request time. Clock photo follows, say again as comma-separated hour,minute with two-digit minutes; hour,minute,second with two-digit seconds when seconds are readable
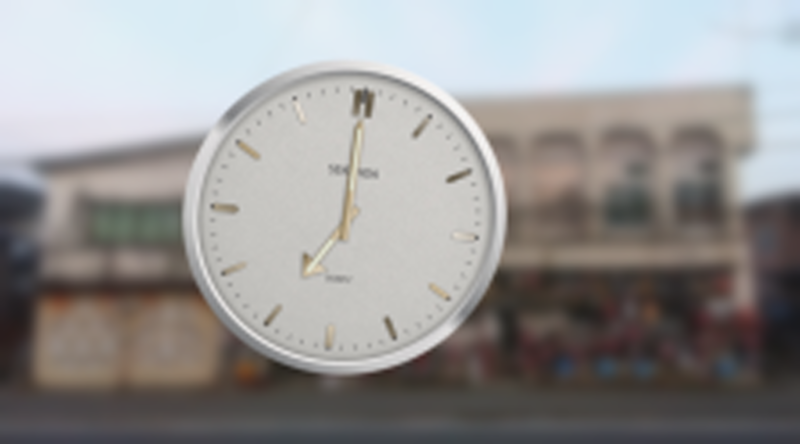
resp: 7,00
